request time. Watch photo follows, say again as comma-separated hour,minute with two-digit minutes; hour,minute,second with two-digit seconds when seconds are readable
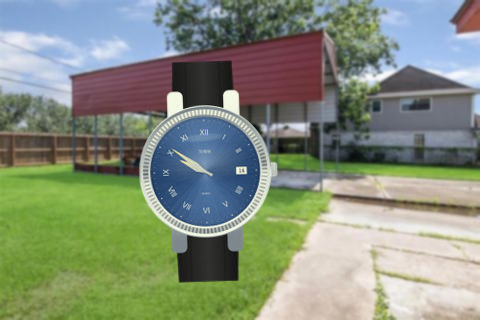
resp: 9,51
